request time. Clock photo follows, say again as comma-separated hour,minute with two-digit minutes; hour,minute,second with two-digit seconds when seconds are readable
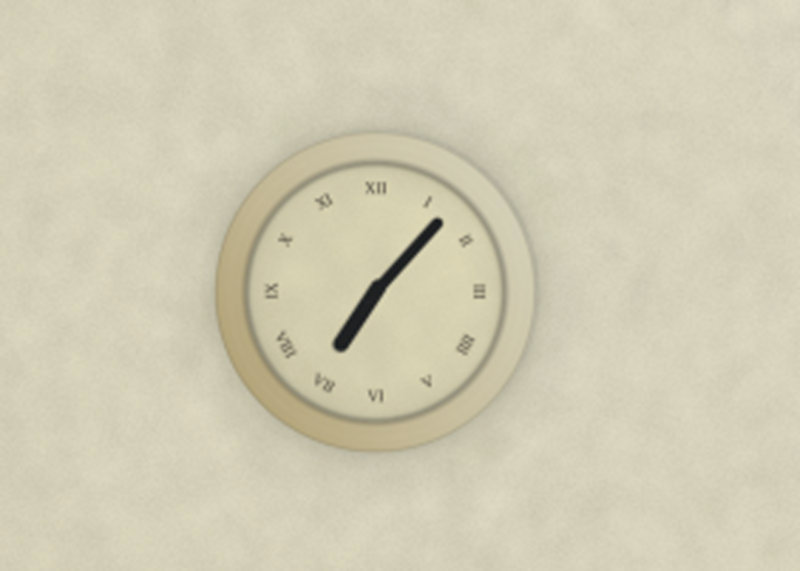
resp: 7,07
